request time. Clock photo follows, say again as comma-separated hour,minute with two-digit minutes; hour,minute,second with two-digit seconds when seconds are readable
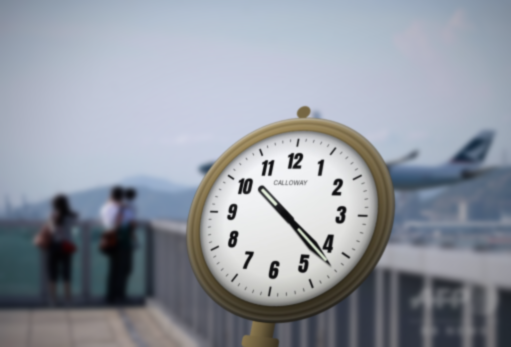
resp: 10,22
